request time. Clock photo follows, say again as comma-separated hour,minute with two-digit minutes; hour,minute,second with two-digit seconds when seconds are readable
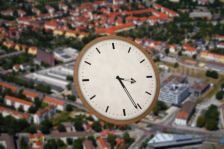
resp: 3,26
